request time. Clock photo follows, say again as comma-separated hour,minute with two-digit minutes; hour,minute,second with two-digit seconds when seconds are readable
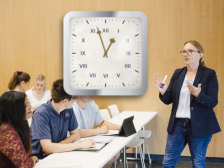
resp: 12,57
